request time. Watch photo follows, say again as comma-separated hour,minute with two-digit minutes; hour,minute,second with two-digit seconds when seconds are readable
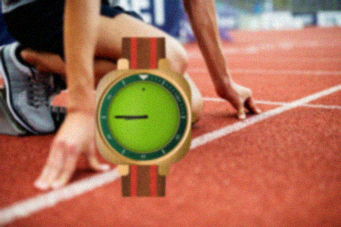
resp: 8,45
